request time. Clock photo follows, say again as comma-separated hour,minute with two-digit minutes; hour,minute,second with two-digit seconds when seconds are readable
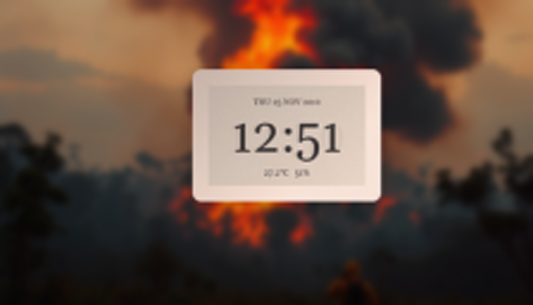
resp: 12,51
